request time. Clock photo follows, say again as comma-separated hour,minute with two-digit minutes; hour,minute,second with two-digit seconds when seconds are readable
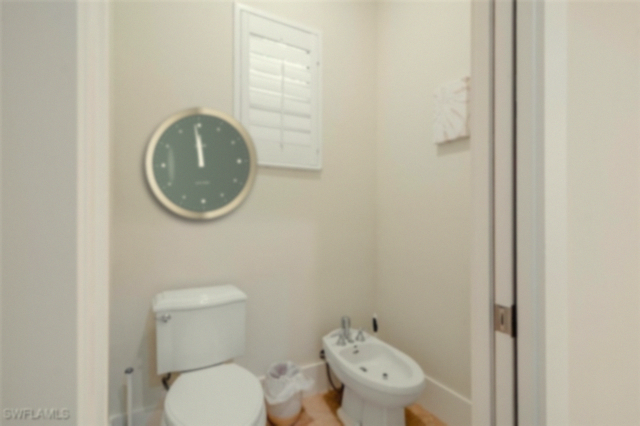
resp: 11,59
